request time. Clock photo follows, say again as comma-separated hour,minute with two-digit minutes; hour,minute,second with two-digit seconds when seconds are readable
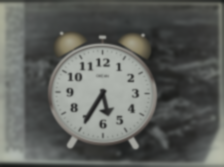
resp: 5,35
